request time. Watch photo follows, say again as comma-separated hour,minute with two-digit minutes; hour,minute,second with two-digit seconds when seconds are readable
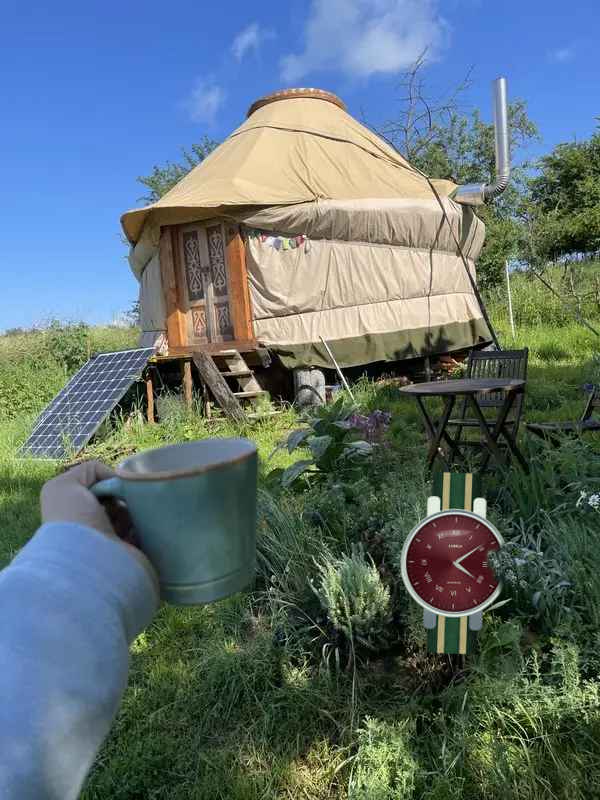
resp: 4,09
